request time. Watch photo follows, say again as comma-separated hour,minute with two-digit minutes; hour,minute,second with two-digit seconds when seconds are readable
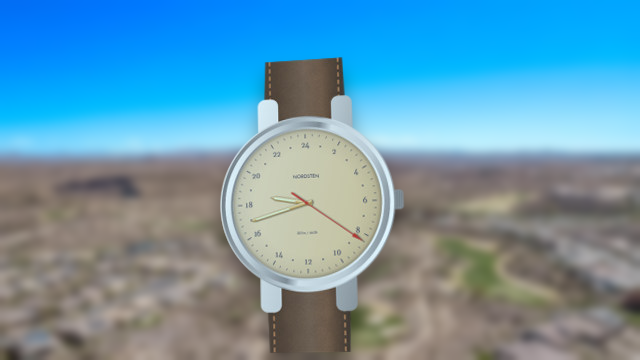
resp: 18,42,21
